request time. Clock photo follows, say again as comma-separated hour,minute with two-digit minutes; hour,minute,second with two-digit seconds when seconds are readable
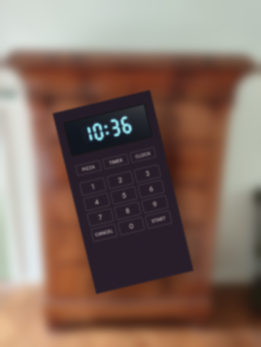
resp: 10,36
